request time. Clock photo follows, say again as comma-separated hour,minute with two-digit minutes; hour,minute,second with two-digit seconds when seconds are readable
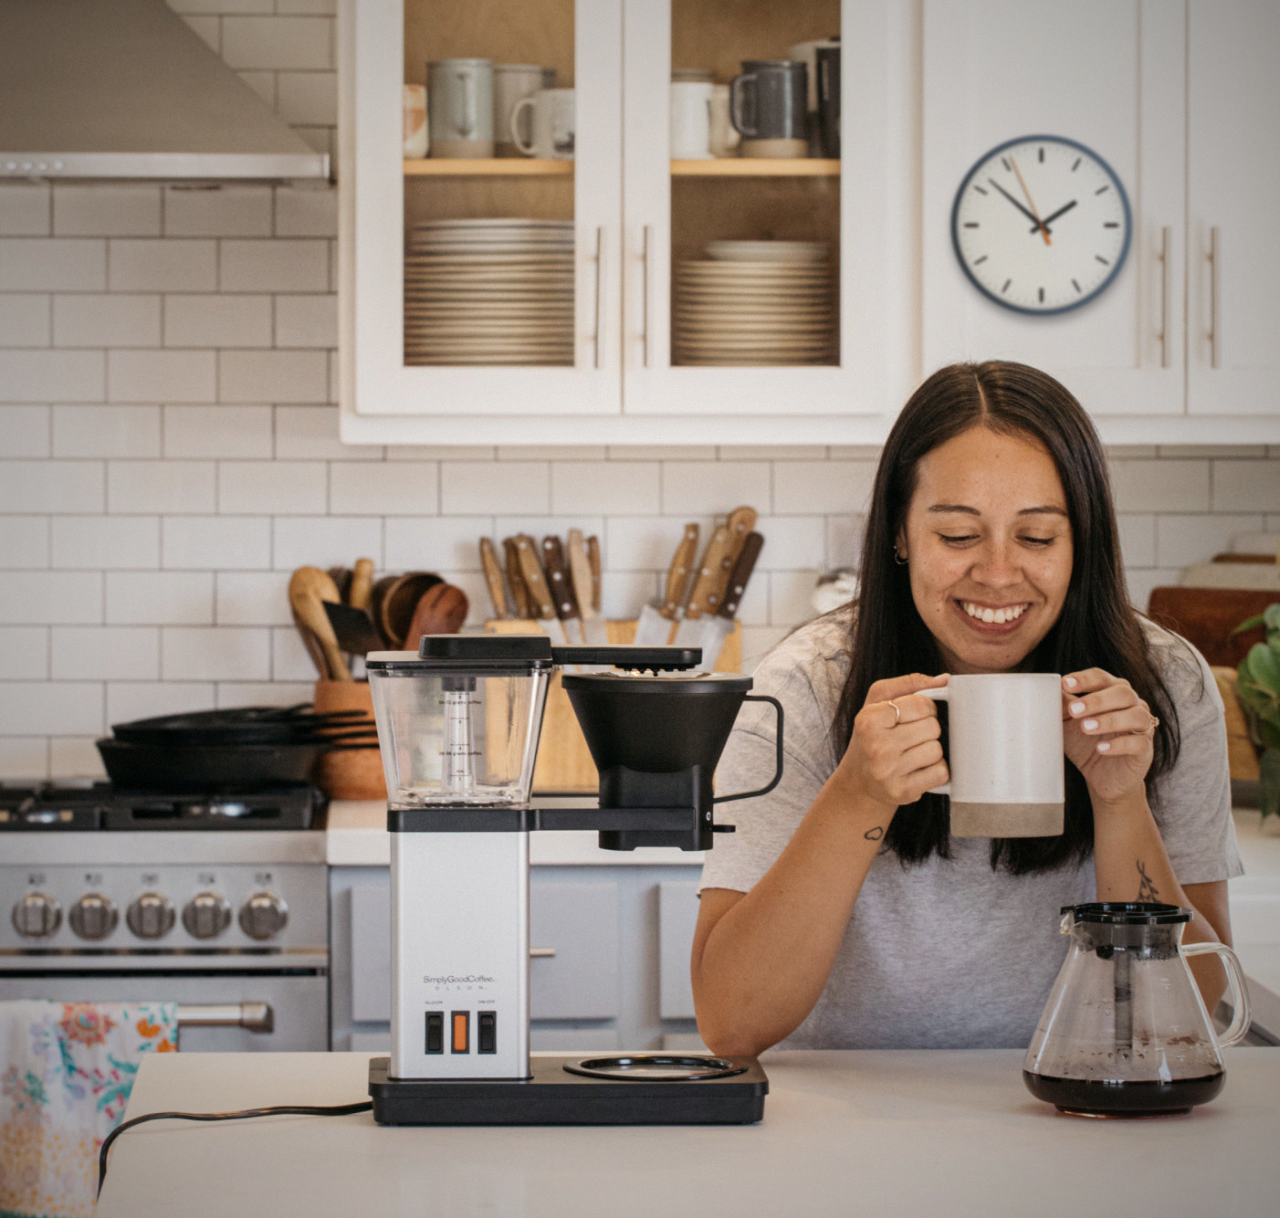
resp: 1,51,56
